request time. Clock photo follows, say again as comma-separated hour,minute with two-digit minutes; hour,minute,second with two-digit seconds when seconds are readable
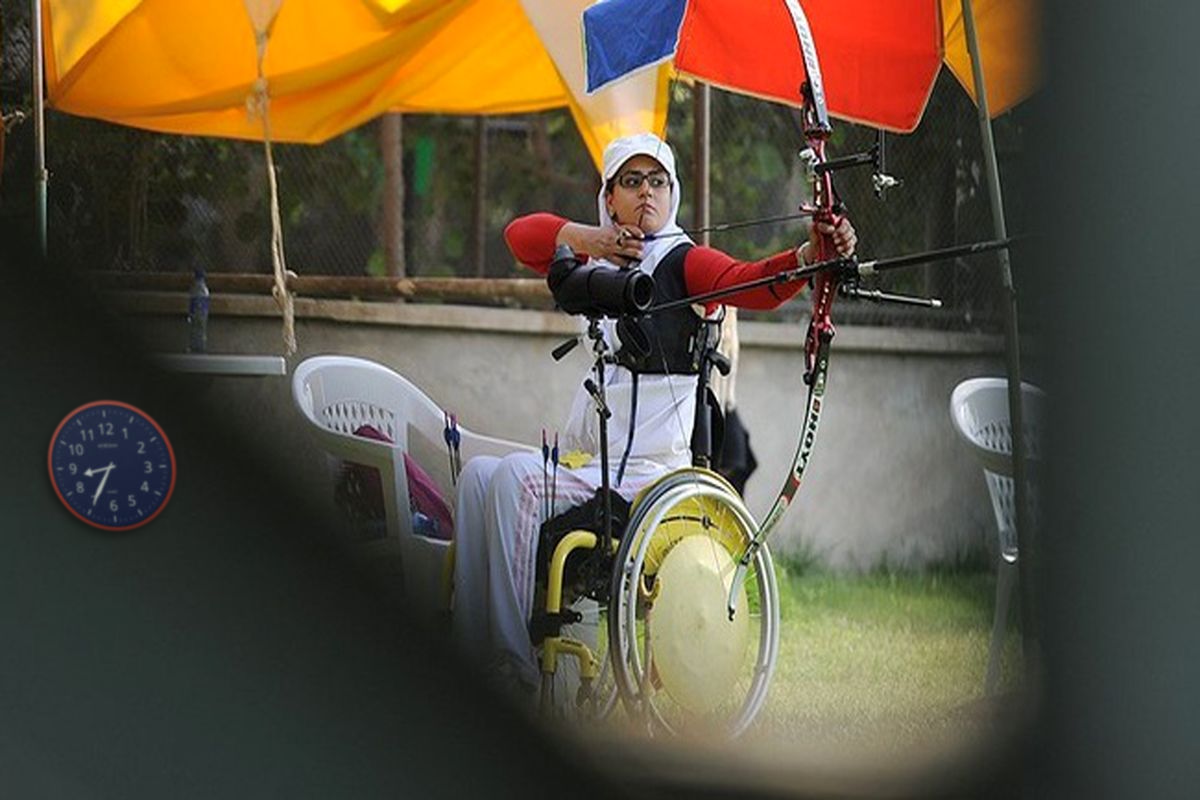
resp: 8,35
